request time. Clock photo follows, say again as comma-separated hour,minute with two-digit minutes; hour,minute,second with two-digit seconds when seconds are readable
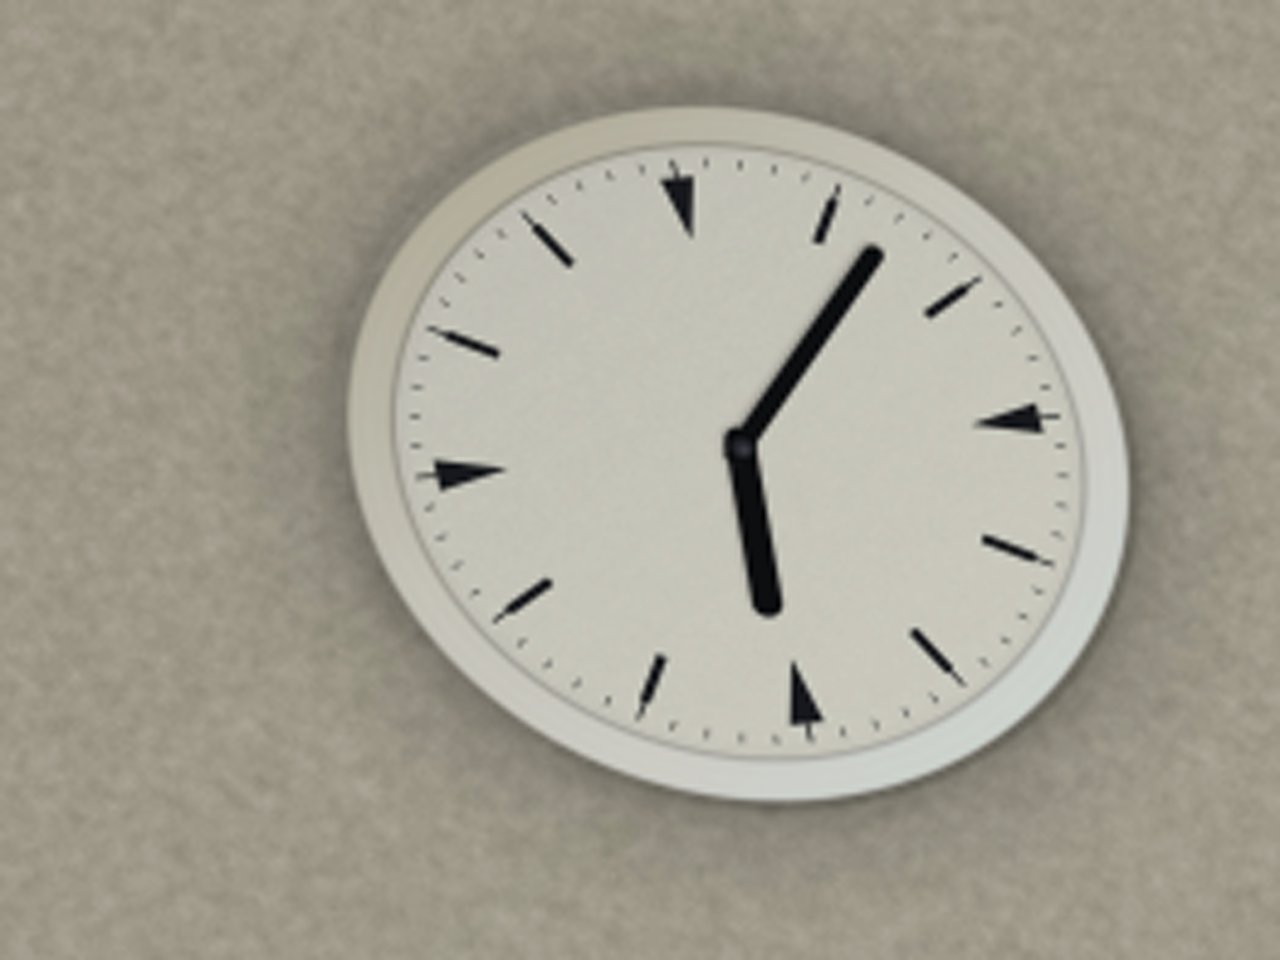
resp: 6,07
